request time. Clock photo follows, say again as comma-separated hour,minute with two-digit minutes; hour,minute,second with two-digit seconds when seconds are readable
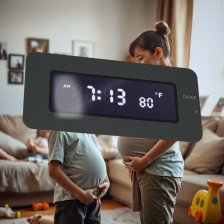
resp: 7,13
